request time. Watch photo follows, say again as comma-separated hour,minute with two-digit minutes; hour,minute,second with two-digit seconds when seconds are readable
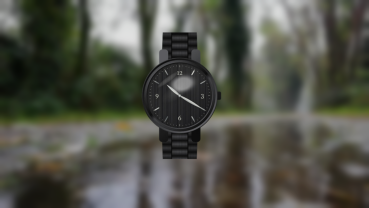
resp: 10,20
